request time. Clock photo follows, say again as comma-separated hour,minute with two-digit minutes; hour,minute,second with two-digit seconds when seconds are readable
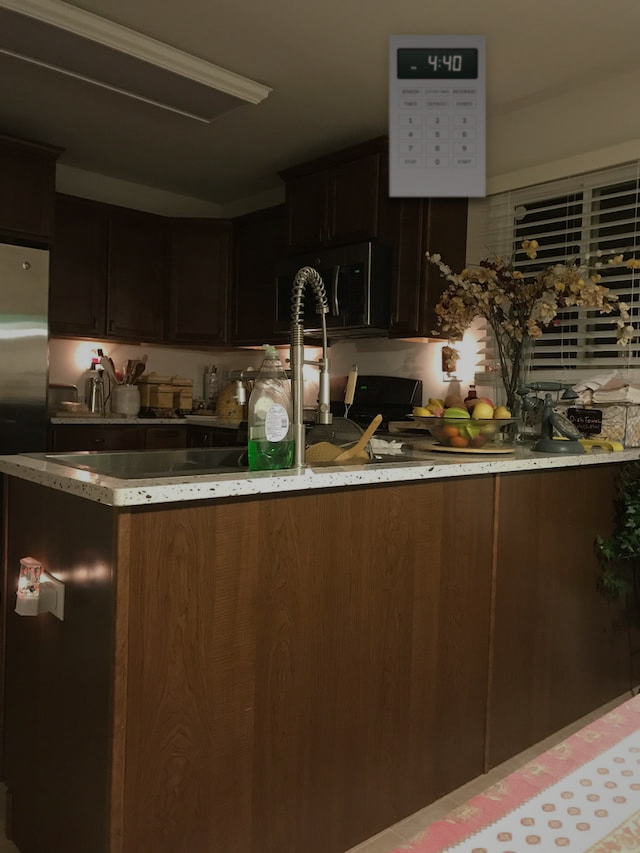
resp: 4,40
